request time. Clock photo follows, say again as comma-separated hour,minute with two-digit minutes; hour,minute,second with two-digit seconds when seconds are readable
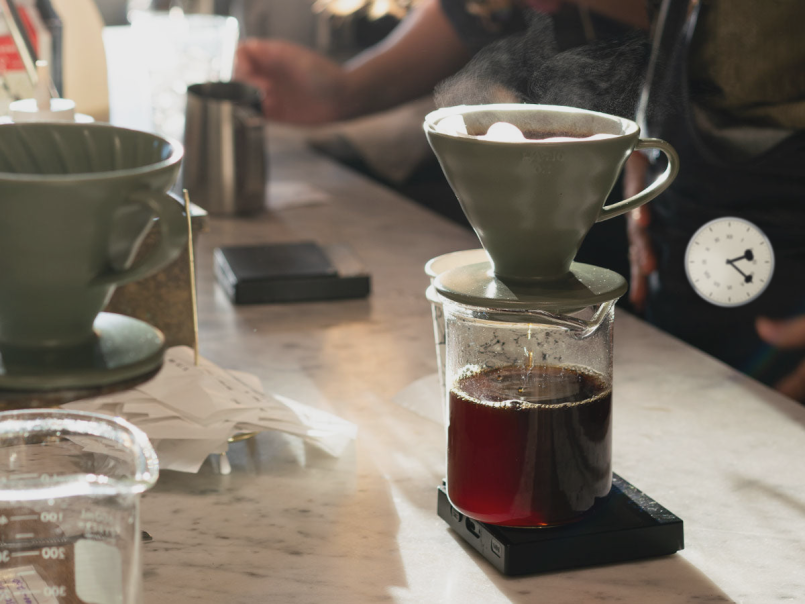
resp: 2,22
